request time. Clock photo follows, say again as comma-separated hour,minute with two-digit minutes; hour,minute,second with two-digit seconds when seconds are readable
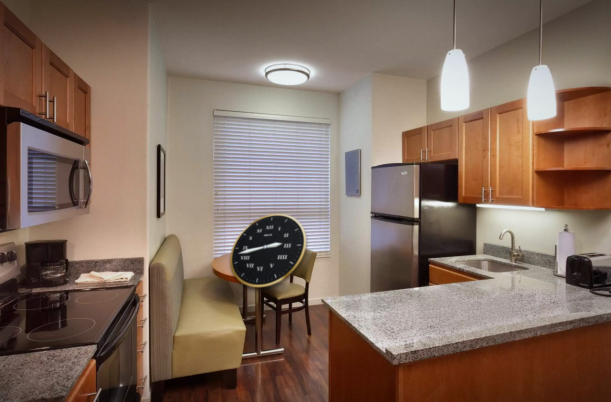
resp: 2,43
